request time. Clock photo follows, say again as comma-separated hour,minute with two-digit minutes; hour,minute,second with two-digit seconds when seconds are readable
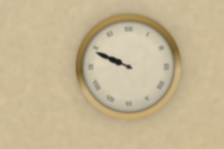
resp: 9,49
